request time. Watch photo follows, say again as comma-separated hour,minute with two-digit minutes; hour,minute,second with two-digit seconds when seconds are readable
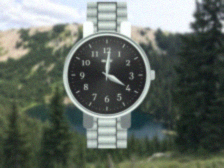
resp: 4,01
